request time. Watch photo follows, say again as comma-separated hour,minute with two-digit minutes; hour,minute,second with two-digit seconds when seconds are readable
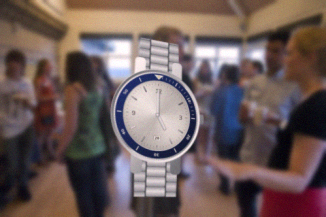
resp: 5,00
